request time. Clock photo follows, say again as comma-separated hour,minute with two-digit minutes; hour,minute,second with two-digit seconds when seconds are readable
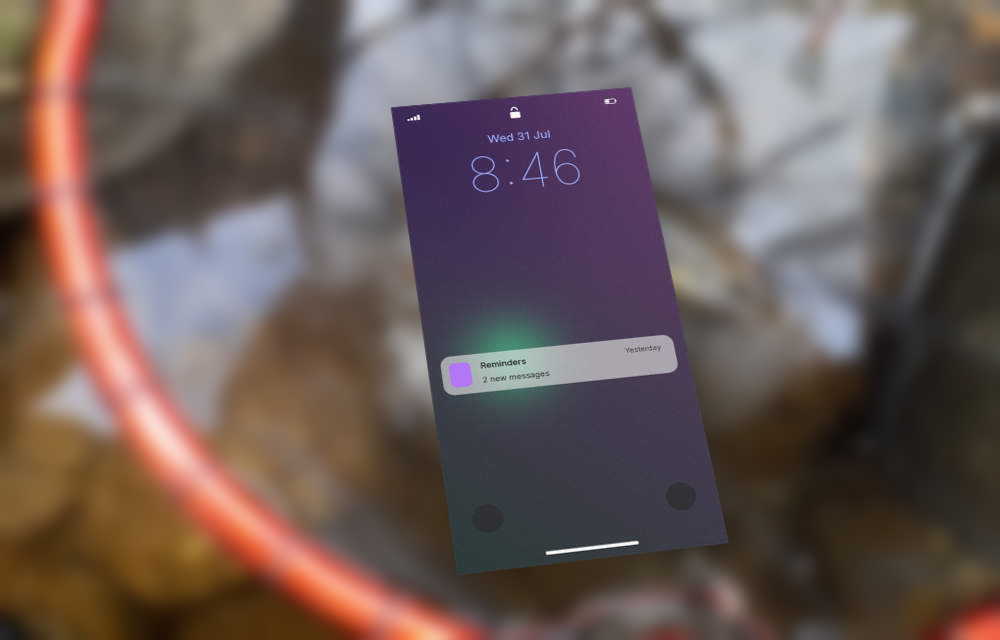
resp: 8,46
